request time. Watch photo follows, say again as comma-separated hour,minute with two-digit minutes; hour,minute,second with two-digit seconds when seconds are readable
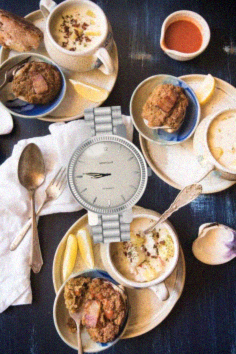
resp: 8,46
